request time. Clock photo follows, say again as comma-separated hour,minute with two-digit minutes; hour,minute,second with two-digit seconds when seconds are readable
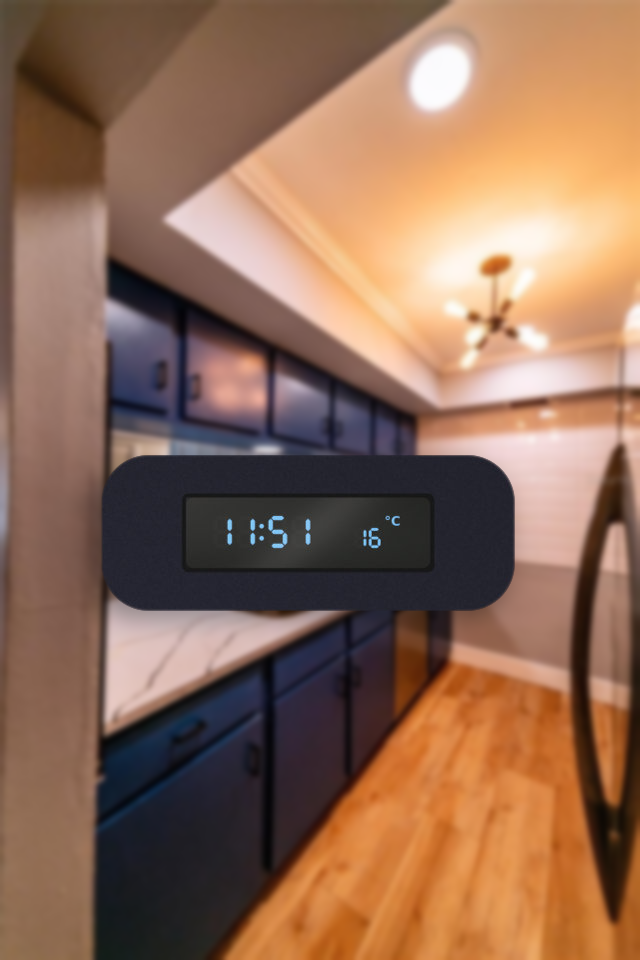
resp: 11,51
